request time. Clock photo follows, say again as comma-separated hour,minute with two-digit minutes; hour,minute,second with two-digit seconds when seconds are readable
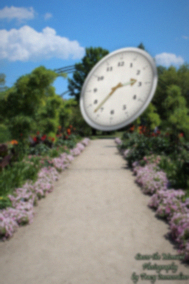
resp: 2,37
